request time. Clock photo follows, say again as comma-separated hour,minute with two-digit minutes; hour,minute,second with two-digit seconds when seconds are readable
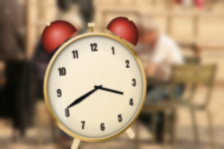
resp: 3,41
